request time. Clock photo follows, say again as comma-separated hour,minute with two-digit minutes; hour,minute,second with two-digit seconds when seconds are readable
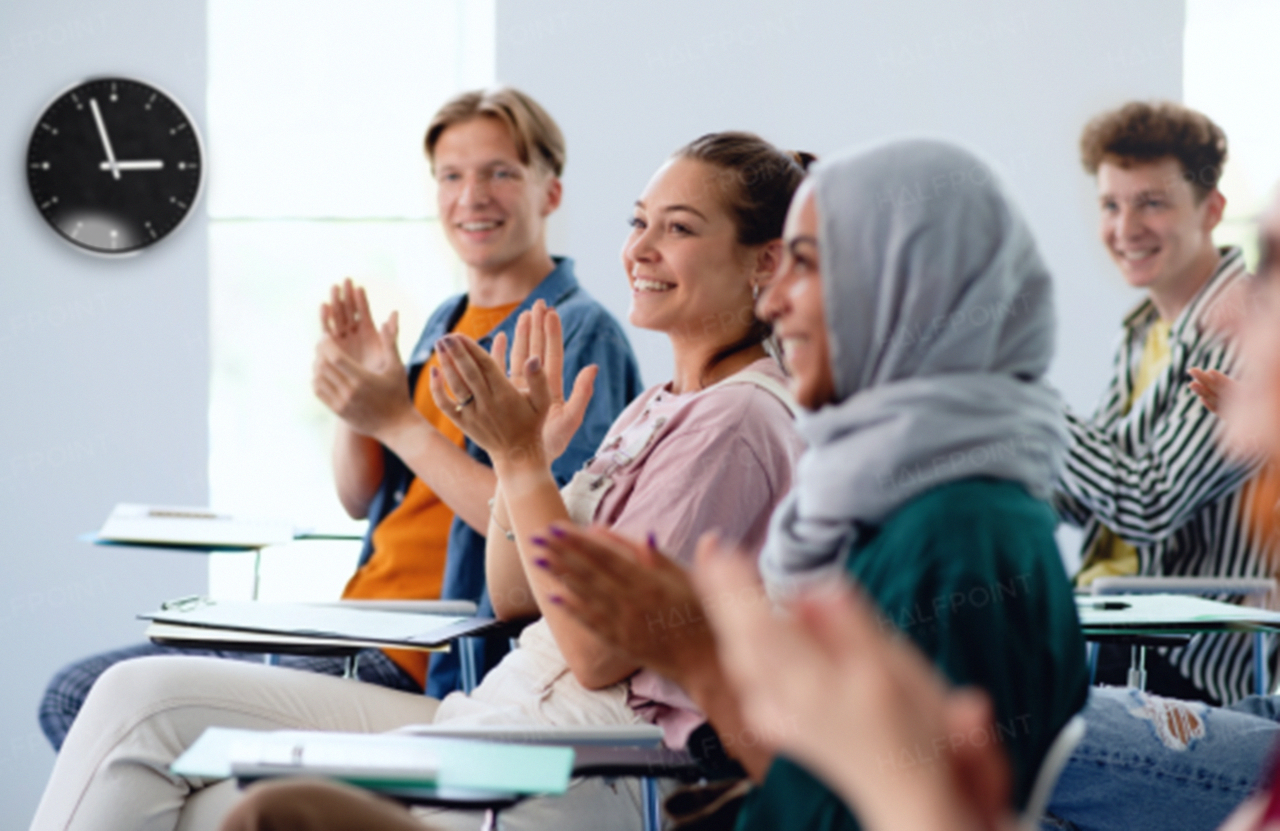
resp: 2,57
